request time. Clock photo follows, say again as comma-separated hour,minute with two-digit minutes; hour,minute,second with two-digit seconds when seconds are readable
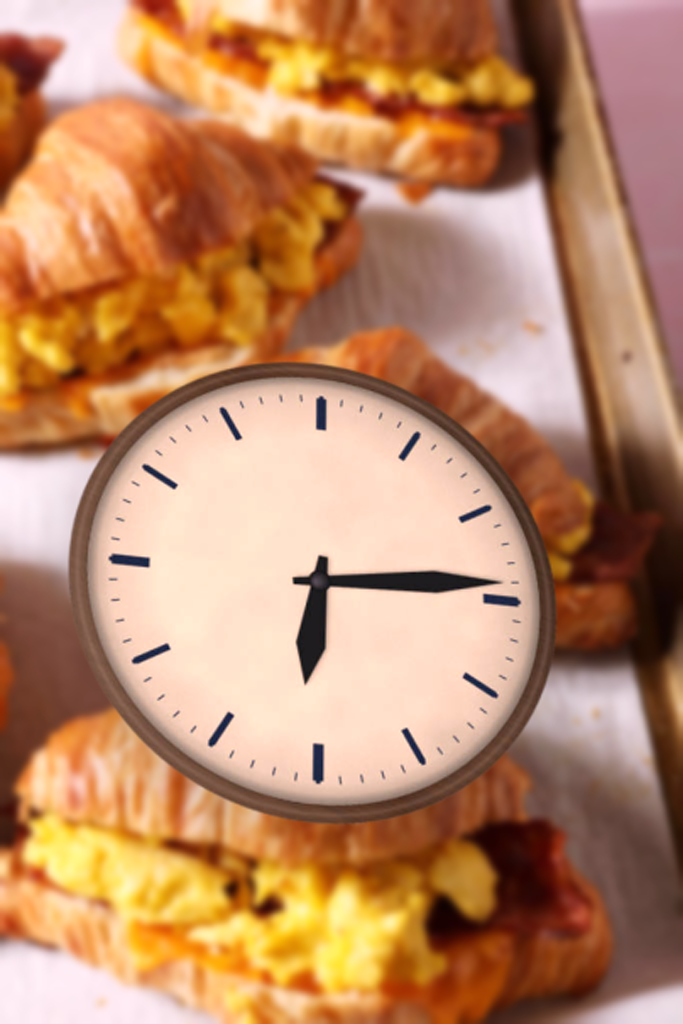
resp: 6,14
